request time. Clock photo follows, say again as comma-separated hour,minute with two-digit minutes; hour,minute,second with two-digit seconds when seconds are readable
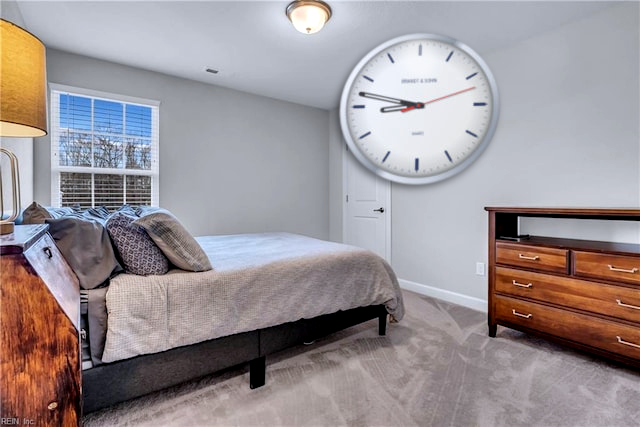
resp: 8,47,12
